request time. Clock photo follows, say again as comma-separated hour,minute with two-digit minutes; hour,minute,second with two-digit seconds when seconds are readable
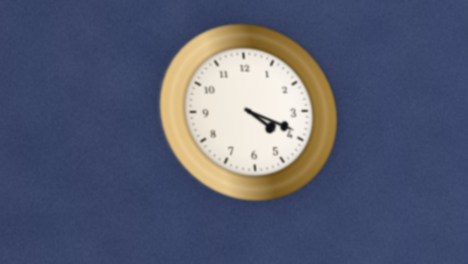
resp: 4,19
